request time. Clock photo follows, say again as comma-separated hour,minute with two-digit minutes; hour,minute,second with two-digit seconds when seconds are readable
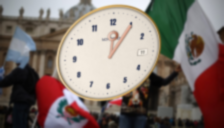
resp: 12,05
